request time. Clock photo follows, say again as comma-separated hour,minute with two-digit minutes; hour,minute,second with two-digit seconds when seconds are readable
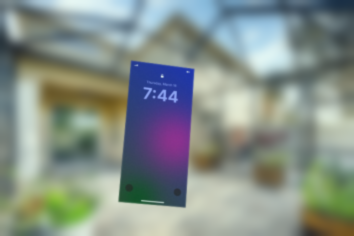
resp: 7,44
